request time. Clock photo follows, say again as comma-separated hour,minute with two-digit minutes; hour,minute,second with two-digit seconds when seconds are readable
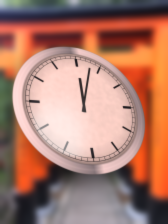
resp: 12,03
